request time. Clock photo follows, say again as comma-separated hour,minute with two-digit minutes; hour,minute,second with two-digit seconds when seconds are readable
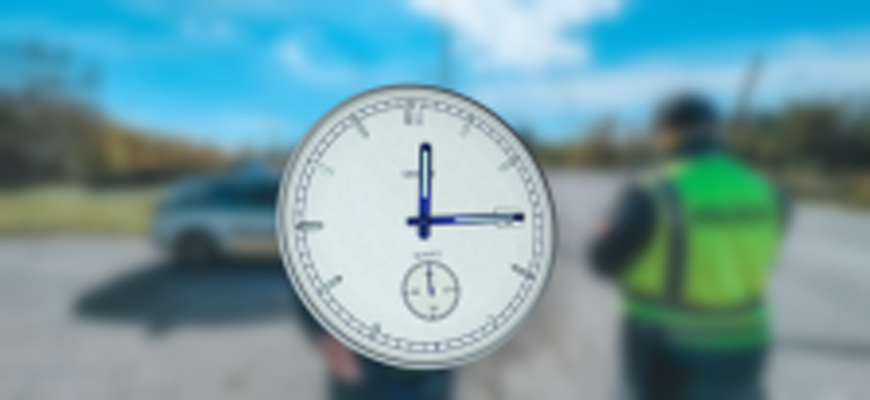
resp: 12,15
